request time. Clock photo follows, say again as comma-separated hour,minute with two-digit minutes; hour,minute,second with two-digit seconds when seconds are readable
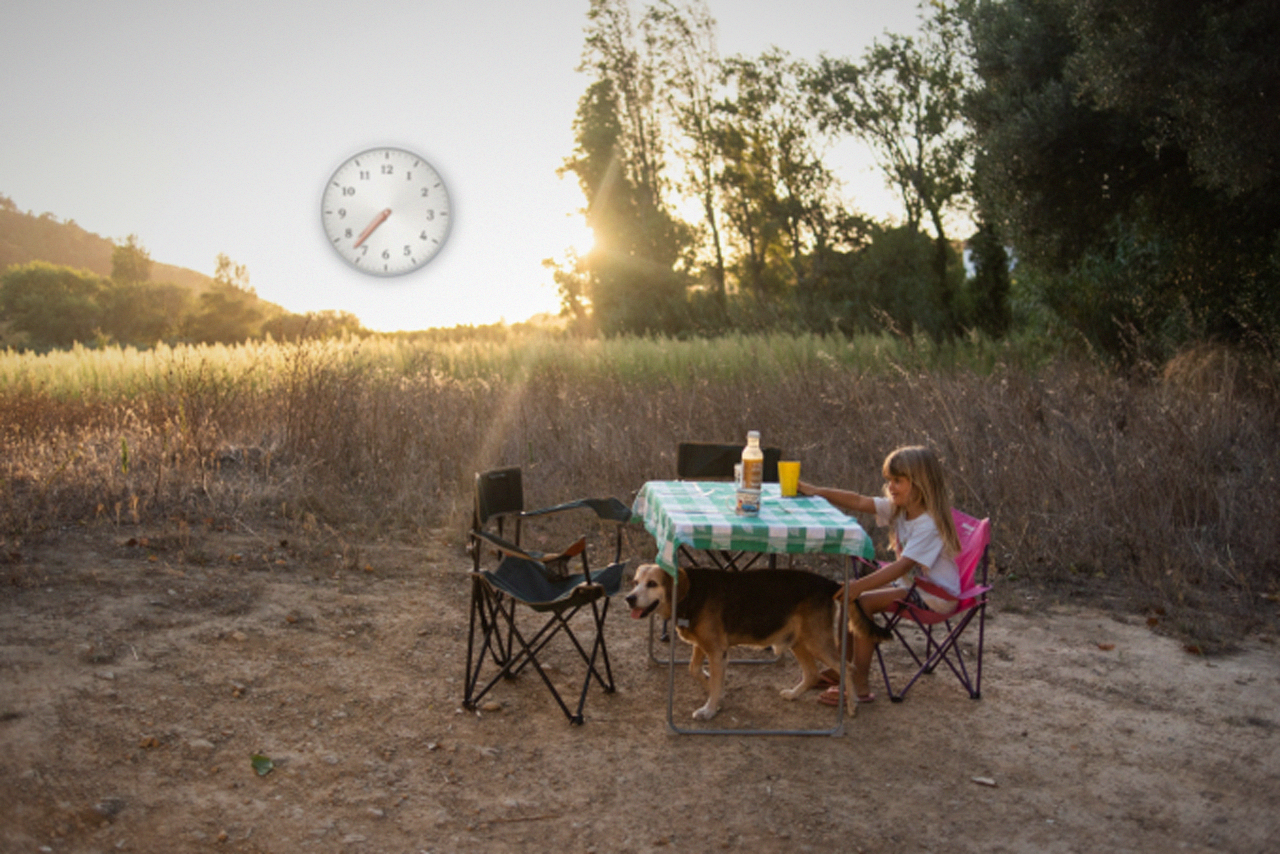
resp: 7,37
